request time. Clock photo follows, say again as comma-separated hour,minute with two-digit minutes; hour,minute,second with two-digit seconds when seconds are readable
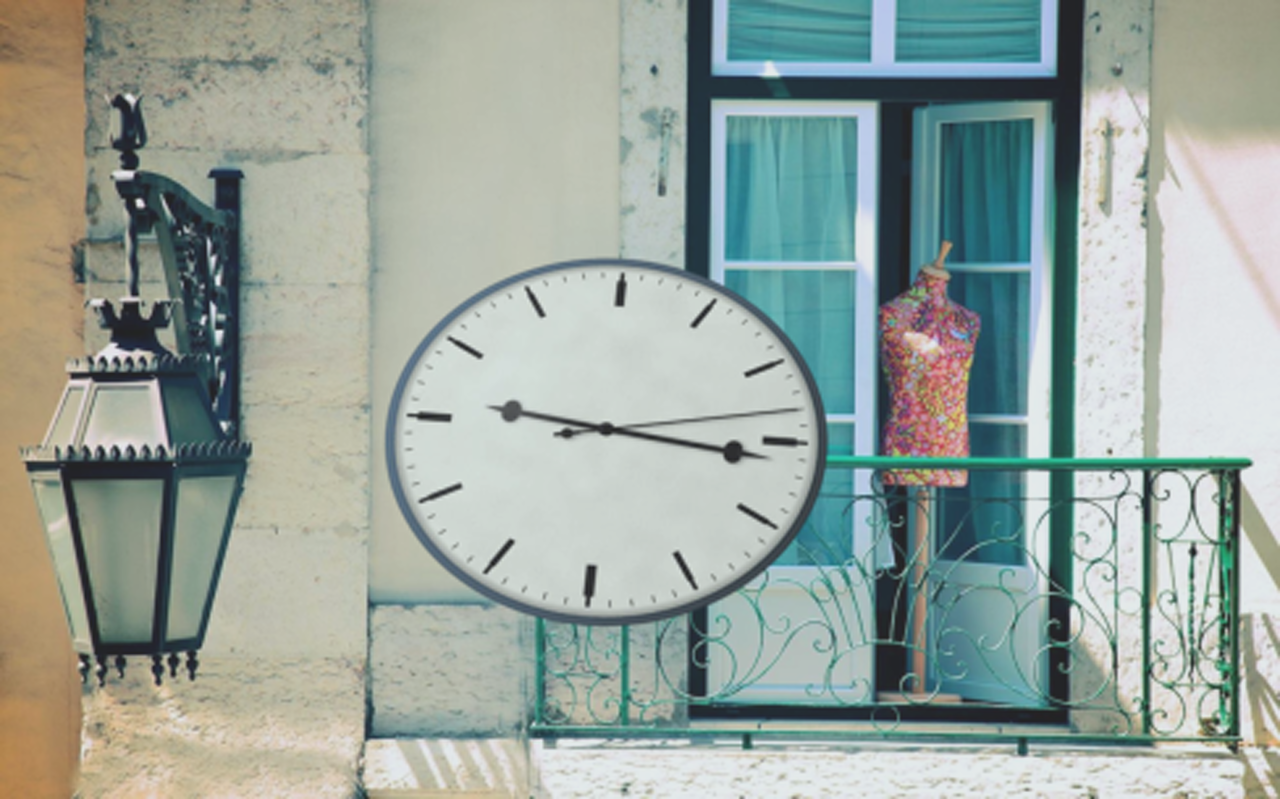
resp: 9,16,13
